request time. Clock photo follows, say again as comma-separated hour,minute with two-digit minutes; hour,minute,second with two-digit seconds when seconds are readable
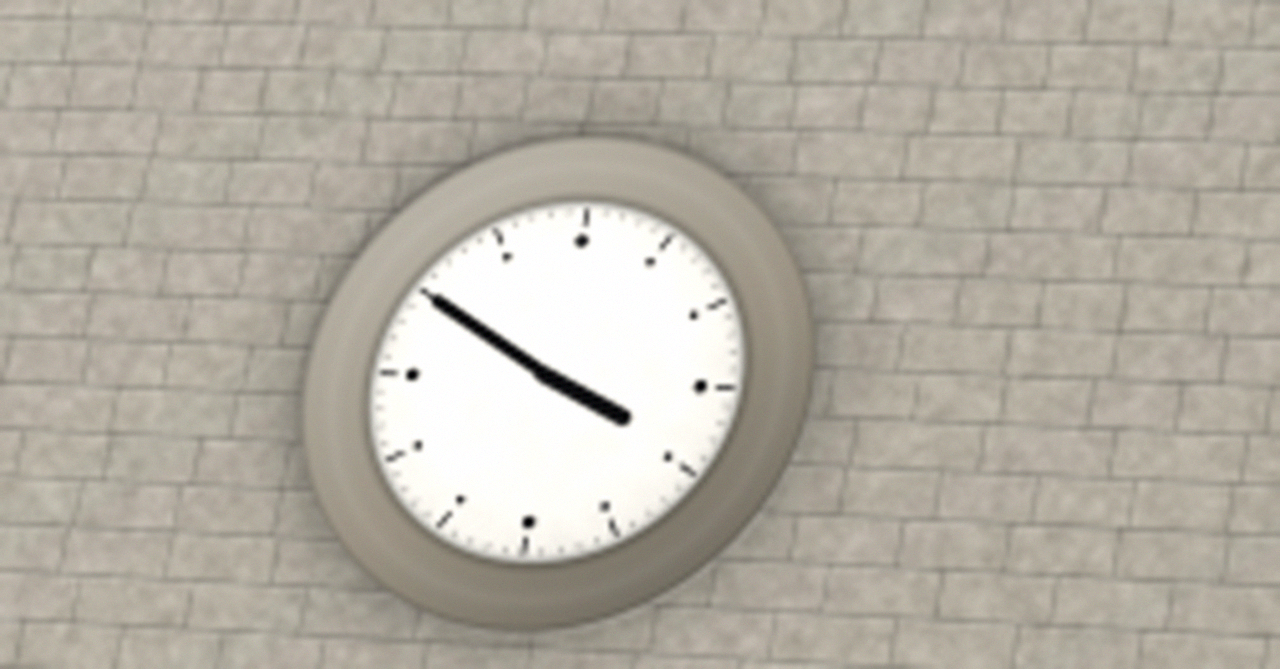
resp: 3,50
